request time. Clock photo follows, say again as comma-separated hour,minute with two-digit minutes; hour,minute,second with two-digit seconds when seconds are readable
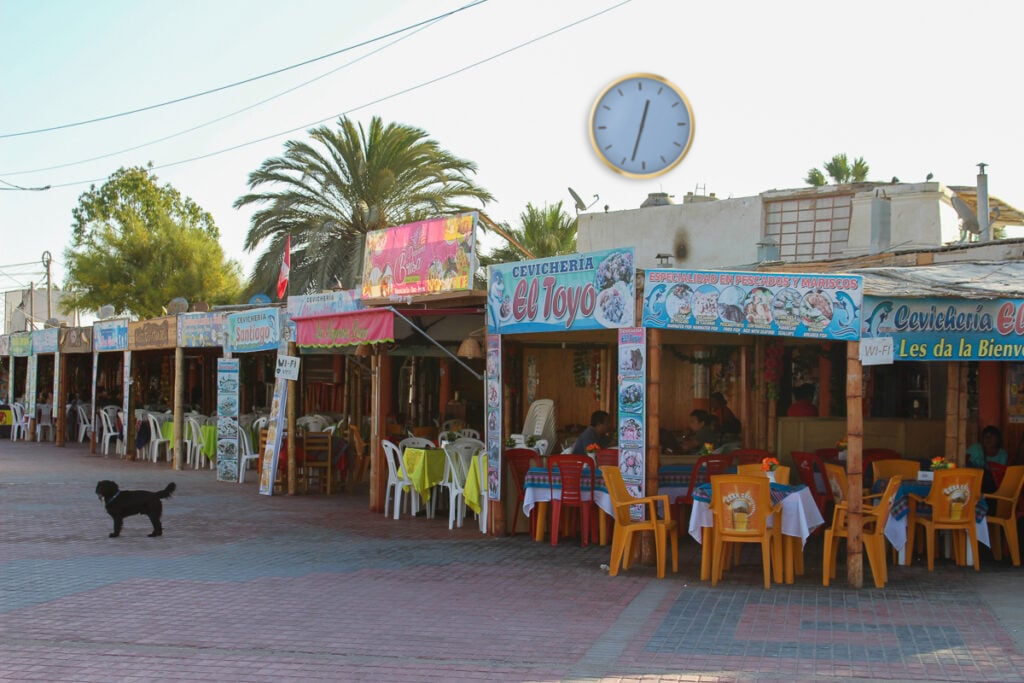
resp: 12,33
